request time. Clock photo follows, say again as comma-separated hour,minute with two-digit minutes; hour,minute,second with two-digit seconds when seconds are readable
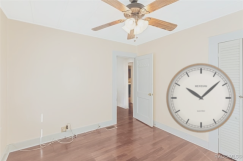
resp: 10,08
